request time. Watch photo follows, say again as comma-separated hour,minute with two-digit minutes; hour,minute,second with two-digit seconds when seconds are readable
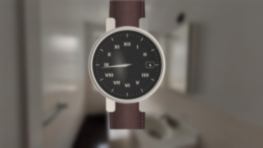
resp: 8,44
